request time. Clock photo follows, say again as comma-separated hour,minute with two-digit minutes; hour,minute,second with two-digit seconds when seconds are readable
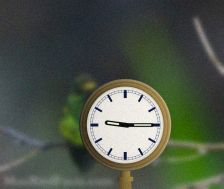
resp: 9,15
